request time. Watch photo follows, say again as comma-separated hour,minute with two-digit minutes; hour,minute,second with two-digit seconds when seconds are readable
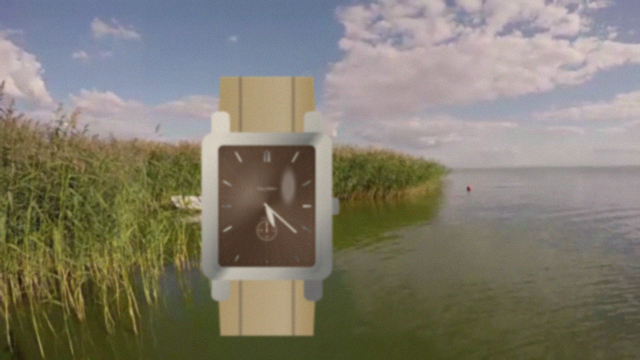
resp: 5,22
